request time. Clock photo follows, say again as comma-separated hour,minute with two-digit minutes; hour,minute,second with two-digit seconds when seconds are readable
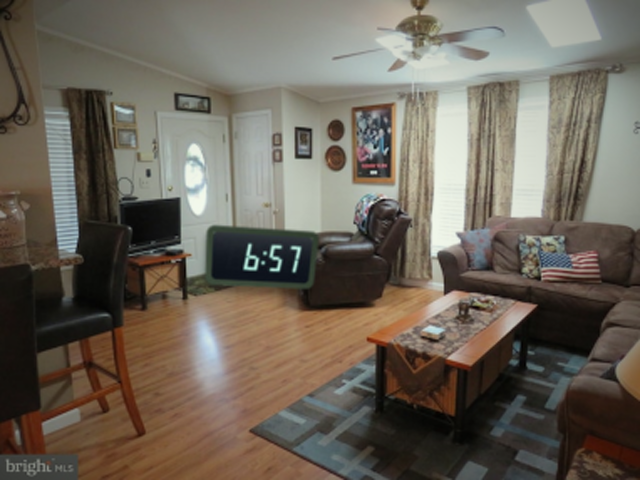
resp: 6,57
